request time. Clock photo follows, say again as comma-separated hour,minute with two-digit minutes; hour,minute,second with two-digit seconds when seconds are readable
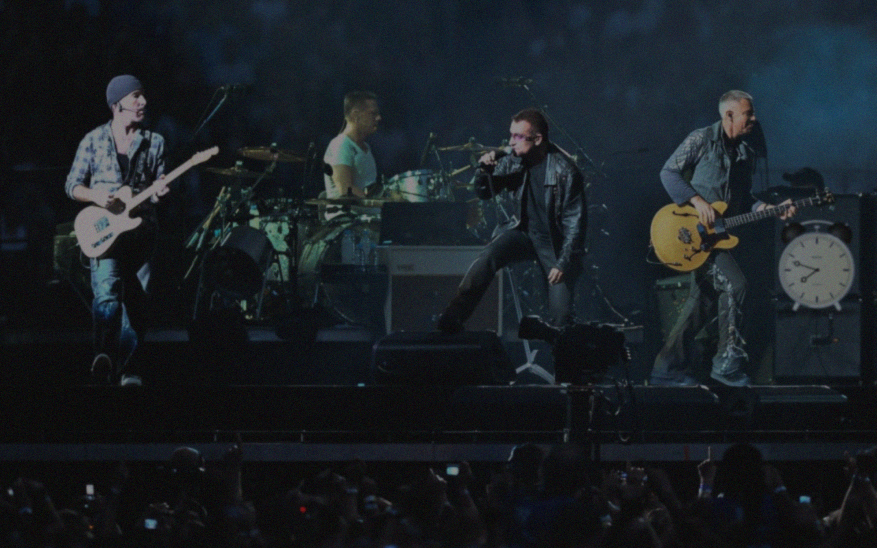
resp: 7,48
